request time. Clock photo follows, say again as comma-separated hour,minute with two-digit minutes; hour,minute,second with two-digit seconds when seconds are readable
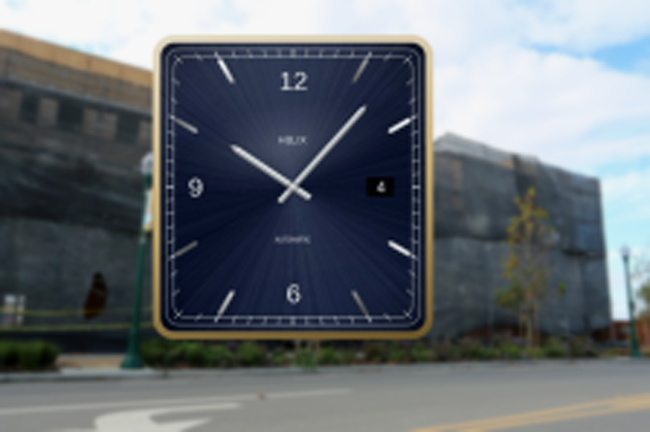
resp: 10,07
